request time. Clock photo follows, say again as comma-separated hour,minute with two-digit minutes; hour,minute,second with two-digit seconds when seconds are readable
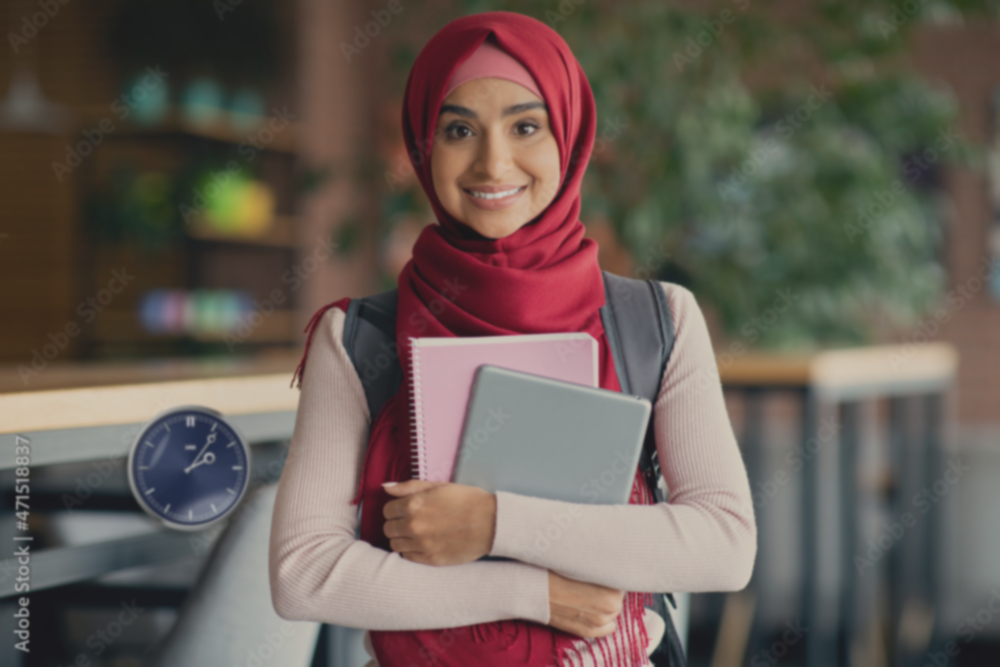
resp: 2,06
